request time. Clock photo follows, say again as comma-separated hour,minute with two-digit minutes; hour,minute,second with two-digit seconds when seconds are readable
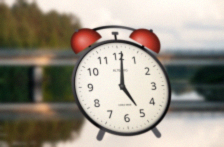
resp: 5,01
